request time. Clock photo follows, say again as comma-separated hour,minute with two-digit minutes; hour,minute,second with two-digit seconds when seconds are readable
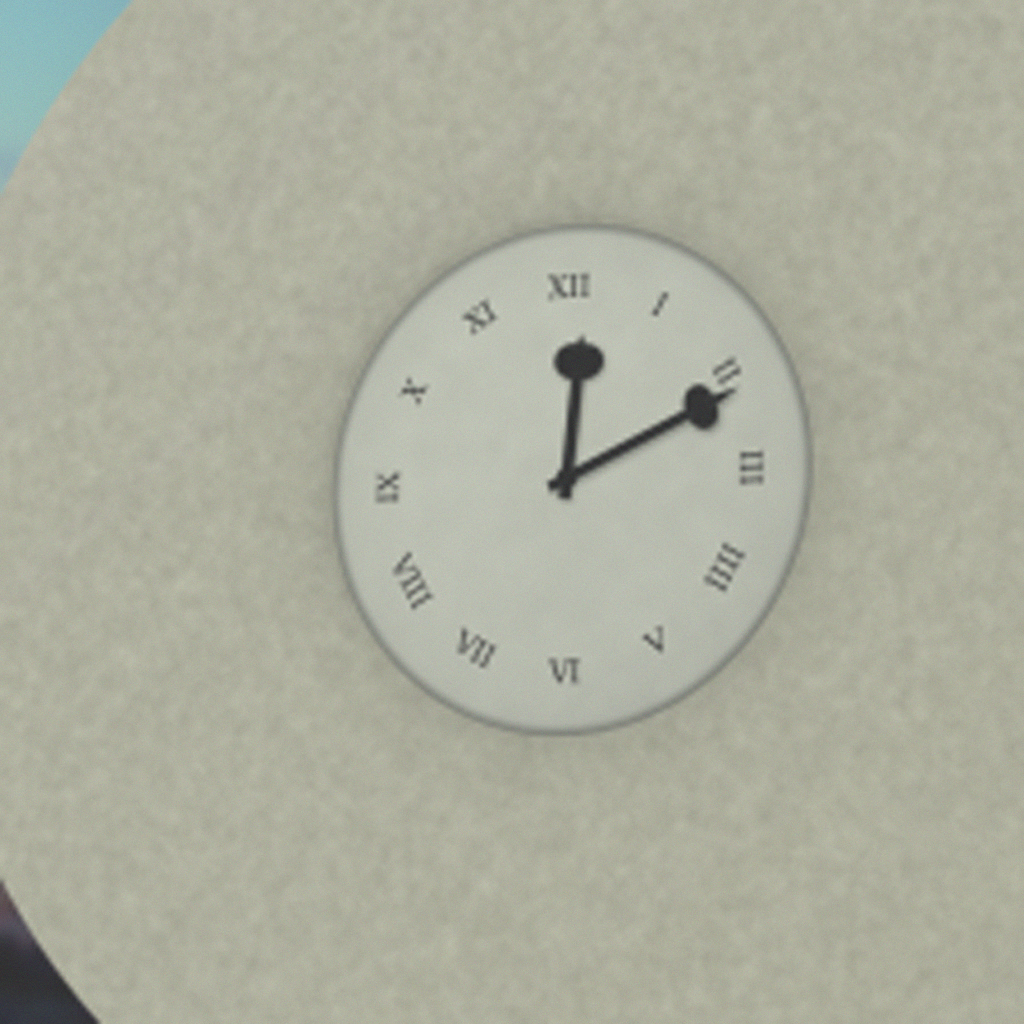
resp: 12,11
